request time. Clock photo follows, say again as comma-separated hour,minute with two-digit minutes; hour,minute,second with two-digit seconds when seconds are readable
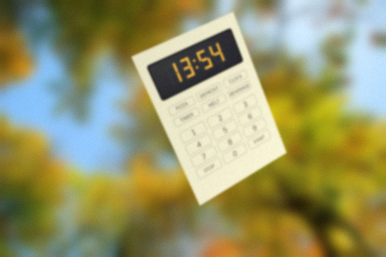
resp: 13,54
